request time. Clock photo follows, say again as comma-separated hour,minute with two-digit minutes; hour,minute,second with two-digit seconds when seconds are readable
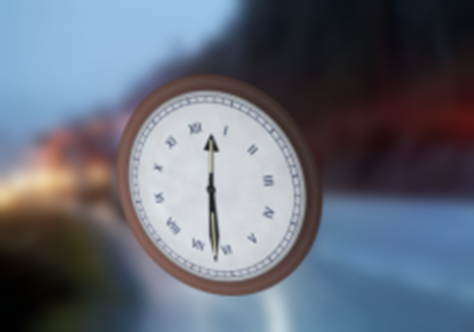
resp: 12,32
